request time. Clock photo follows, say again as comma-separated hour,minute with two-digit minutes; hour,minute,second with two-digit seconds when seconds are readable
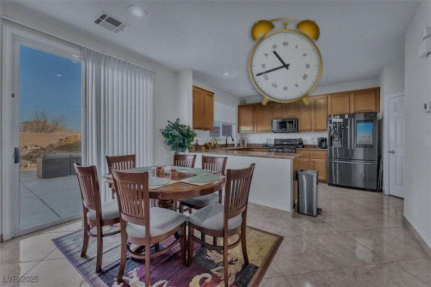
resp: 10,42
